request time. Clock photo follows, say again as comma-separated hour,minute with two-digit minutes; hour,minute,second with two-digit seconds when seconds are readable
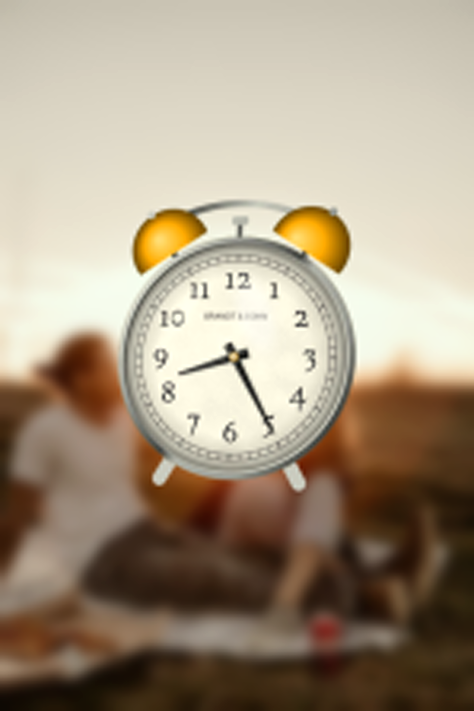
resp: 8,25
